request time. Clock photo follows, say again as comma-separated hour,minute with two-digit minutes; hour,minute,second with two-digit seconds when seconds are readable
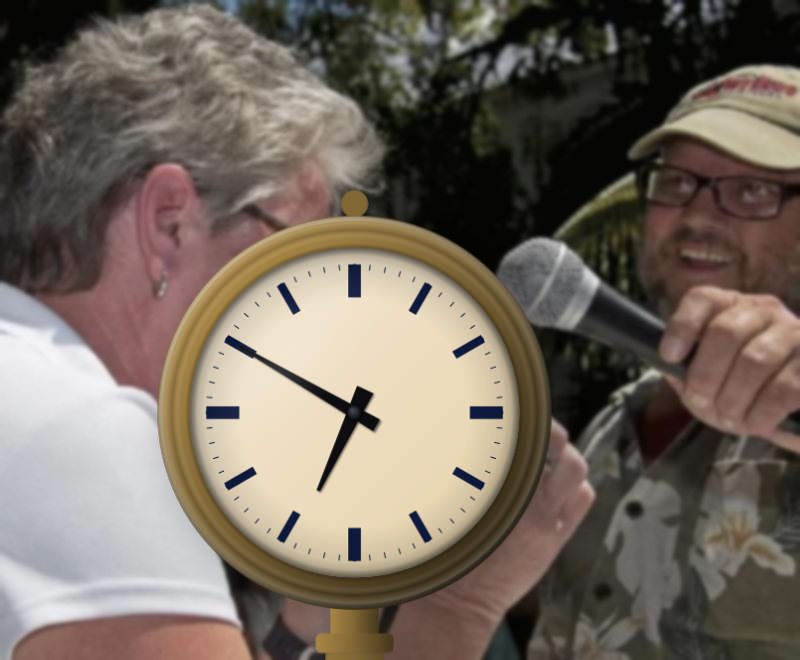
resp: 6,50
